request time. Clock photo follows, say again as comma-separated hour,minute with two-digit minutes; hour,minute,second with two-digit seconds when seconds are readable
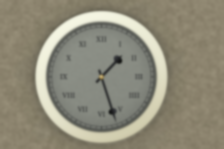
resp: 1,27
